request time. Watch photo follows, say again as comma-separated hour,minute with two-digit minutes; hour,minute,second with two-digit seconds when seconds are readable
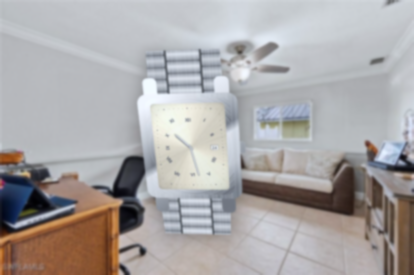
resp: 10,28
